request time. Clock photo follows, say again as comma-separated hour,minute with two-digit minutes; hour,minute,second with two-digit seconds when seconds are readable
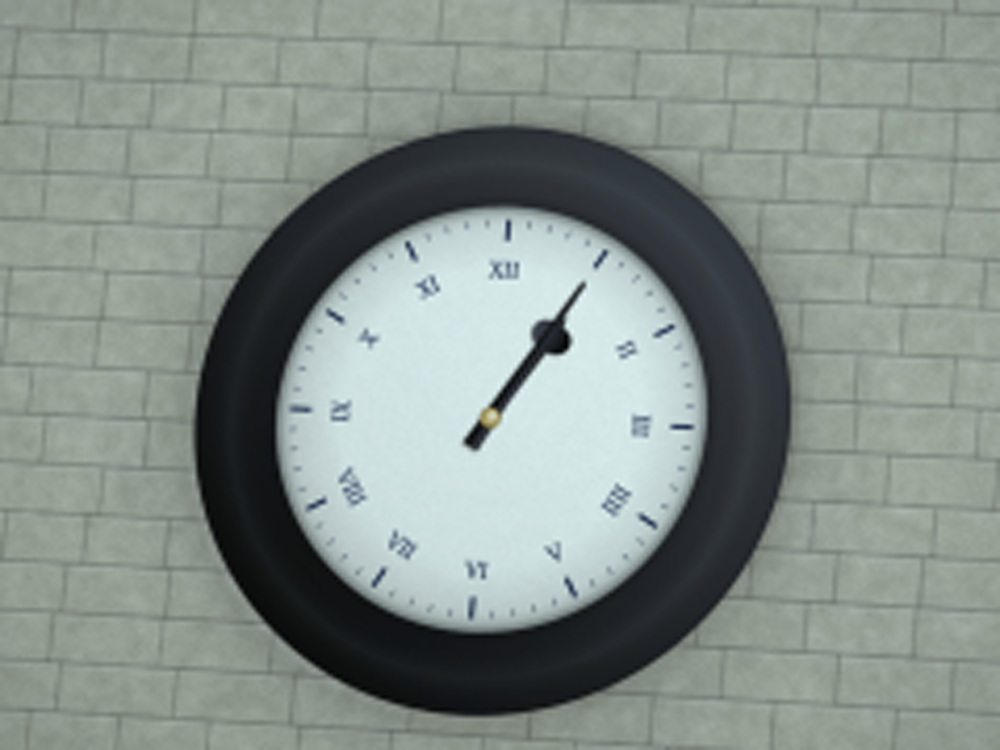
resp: 1,05
